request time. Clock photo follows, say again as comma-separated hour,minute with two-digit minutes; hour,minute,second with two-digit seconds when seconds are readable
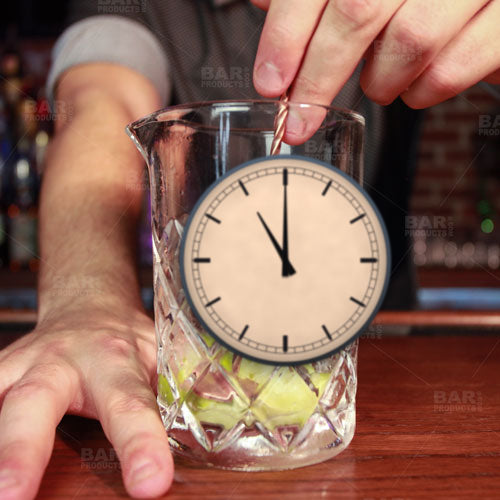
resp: 11,00
